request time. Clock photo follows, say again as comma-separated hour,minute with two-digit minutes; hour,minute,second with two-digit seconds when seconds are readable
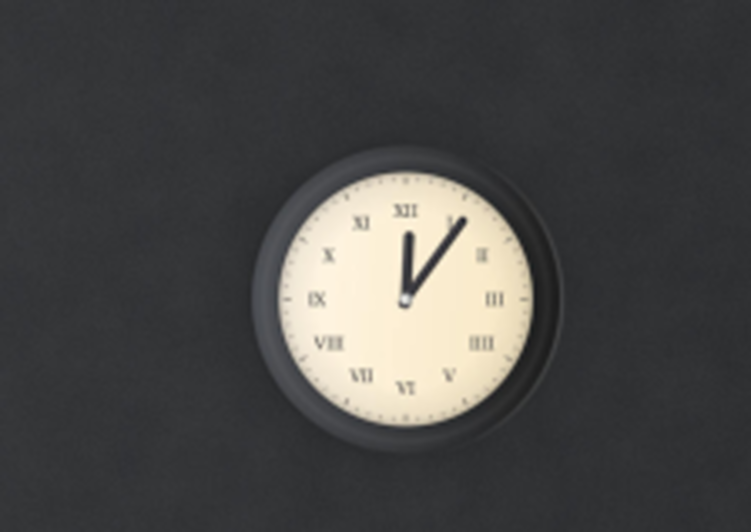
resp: 12,06
